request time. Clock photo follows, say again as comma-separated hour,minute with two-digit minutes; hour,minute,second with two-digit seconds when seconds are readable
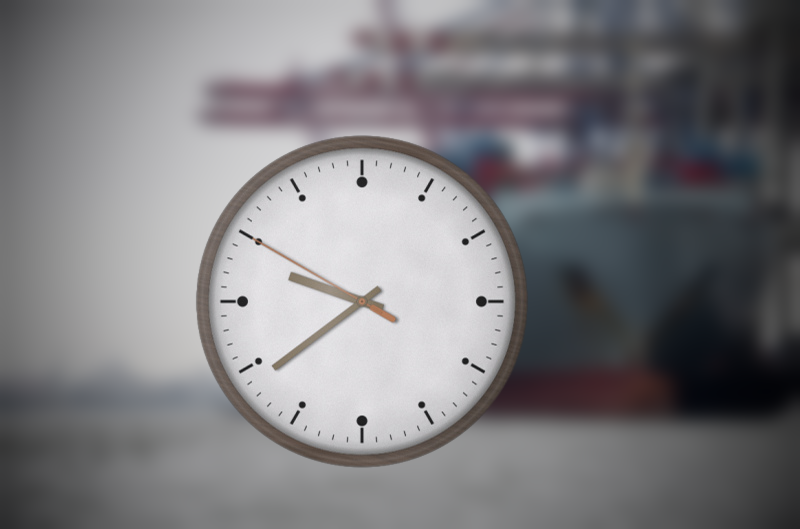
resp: 9,38,50
